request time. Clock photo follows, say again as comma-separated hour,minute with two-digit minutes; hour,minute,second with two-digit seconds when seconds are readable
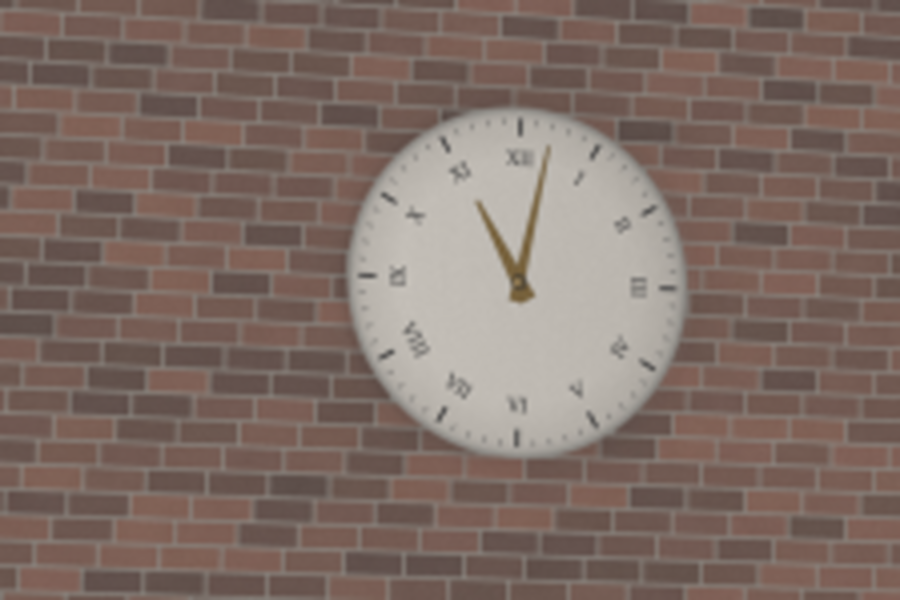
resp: 11,02
